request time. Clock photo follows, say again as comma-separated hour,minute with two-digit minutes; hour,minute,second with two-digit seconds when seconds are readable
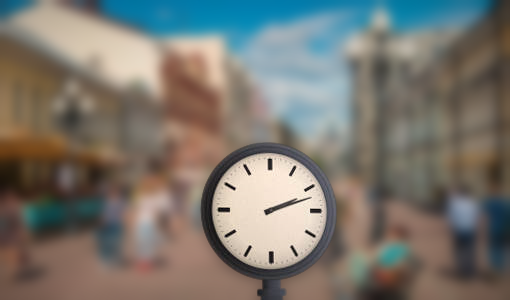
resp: 2,12
